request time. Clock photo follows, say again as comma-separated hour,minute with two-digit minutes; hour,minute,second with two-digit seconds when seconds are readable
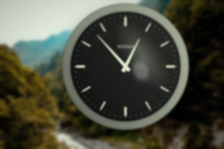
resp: 12,53
